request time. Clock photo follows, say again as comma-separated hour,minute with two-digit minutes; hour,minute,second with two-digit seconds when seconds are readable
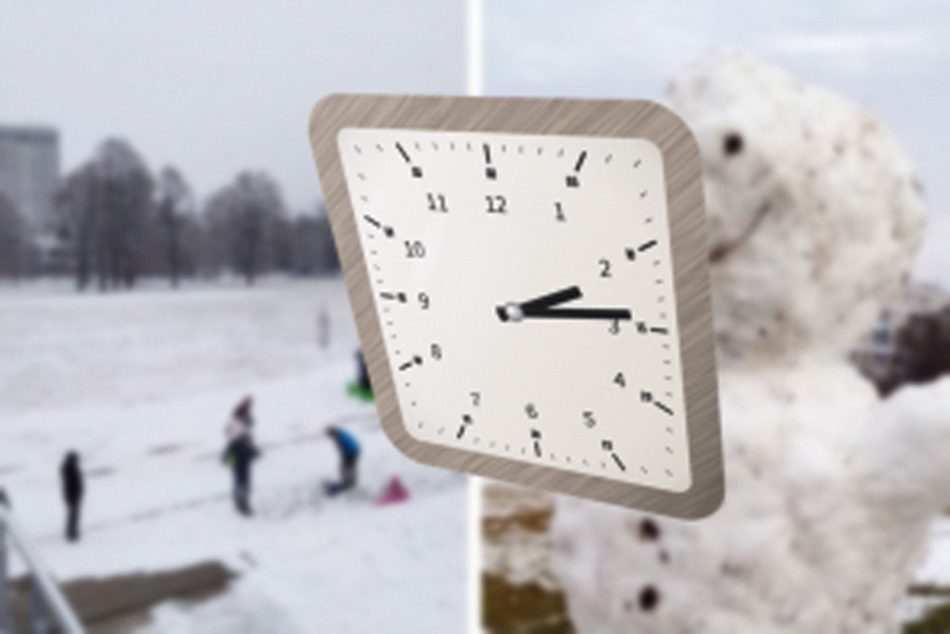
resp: 2,14
